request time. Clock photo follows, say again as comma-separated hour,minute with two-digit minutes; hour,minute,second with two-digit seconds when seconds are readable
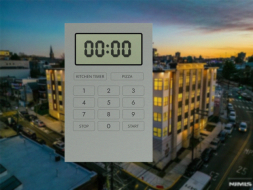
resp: 0,00
